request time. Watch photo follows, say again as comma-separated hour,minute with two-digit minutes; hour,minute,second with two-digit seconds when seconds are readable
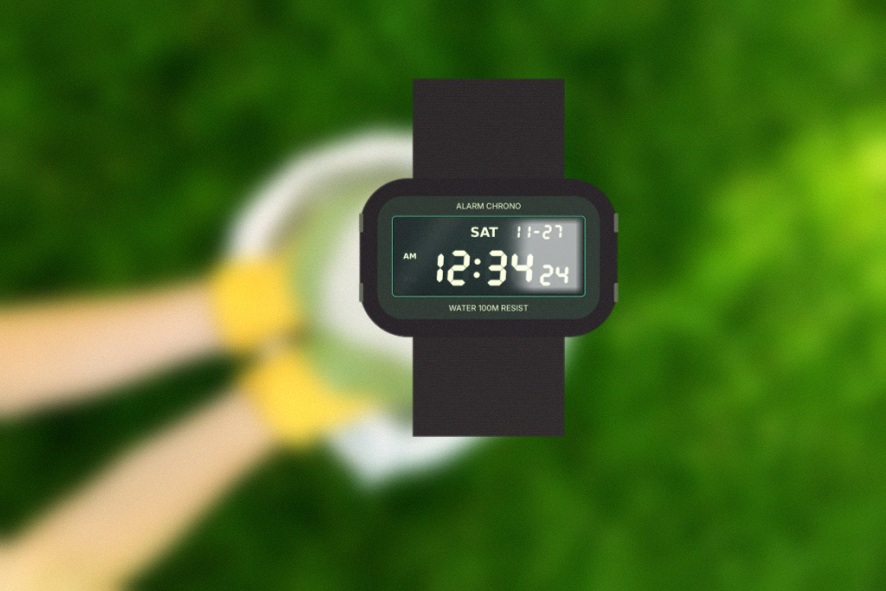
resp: 12,34,24
